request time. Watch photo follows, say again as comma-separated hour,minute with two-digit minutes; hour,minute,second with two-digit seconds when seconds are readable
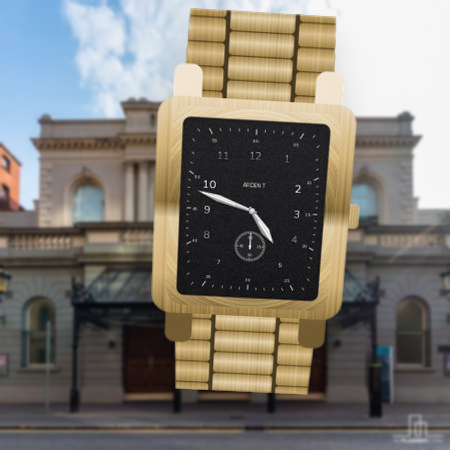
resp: 4,48
